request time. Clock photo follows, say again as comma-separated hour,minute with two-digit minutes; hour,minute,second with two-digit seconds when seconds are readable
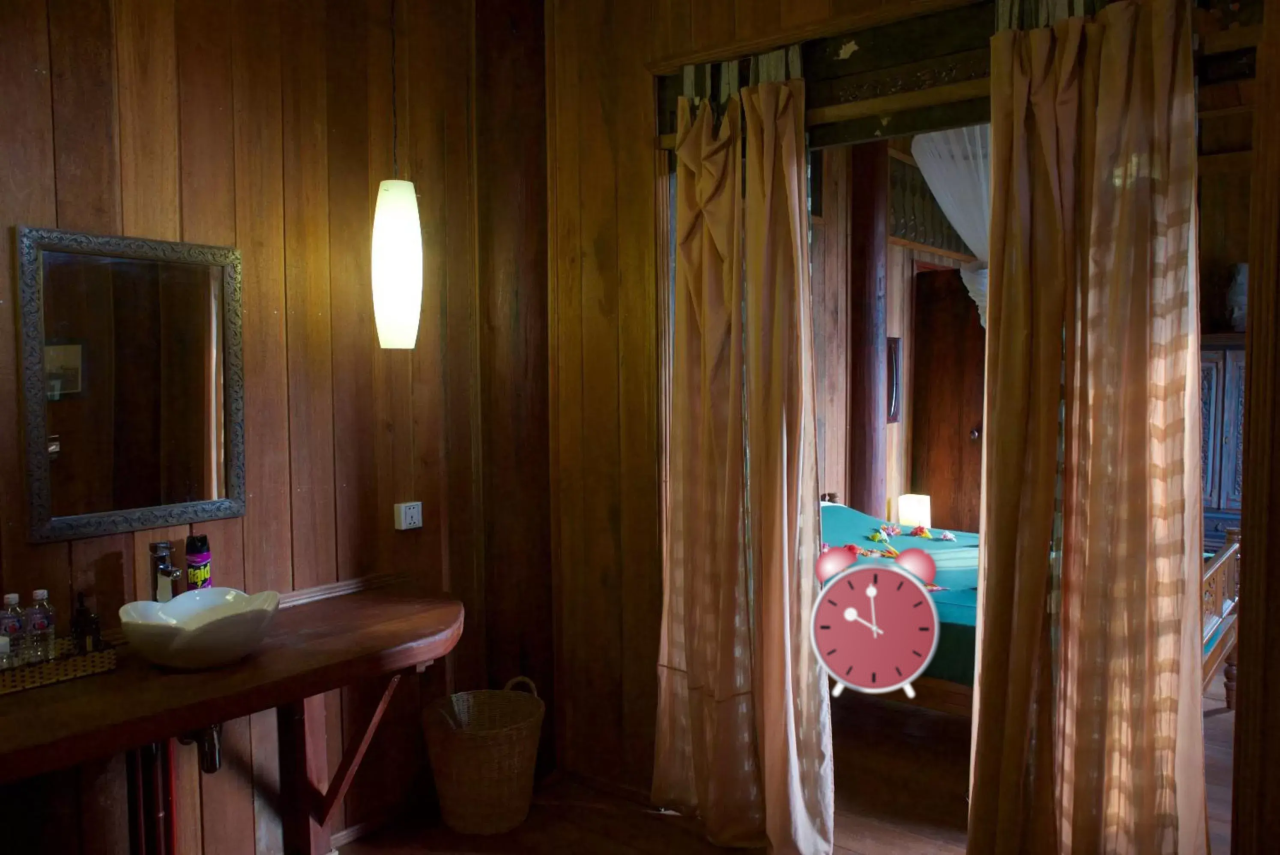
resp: 9,59
